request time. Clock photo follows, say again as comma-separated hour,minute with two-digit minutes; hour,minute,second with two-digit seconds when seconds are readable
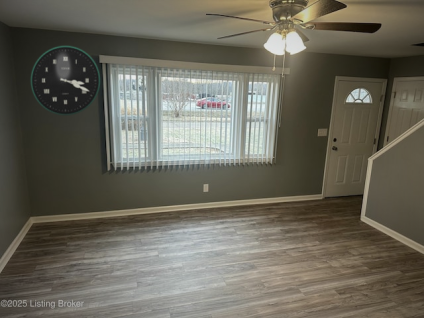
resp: 3,19
